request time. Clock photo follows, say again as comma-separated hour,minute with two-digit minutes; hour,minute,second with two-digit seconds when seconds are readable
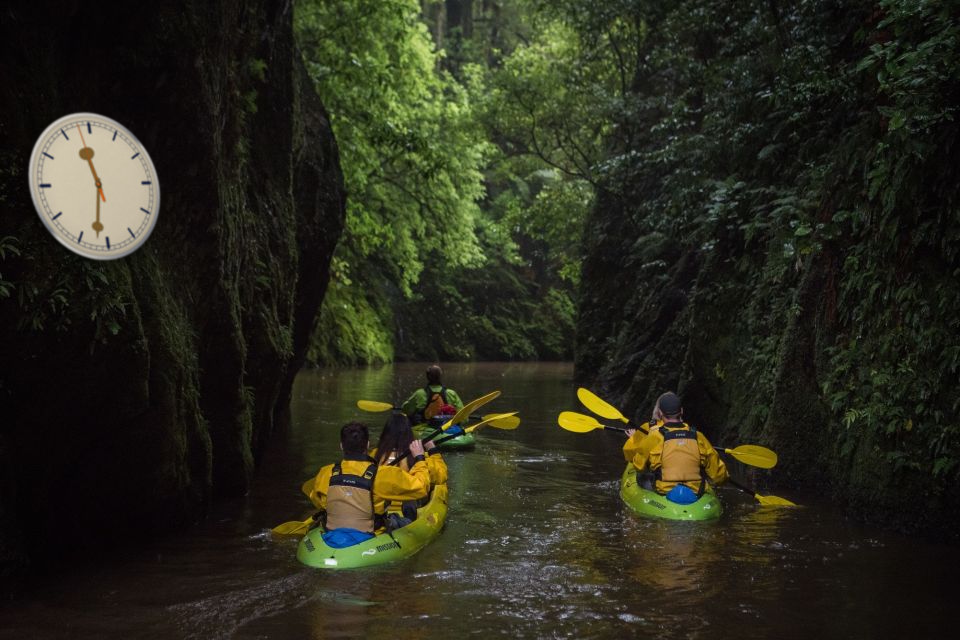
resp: 11,31,58
